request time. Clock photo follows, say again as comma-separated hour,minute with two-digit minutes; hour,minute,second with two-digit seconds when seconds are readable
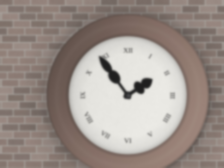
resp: 1,54
